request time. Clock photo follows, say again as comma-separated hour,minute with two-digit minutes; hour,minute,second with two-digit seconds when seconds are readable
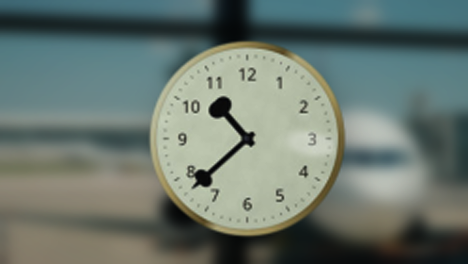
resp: 10,38
